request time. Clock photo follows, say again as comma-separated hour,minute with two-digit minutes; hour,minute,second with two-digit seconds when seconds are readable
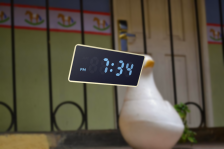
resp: 7,34
